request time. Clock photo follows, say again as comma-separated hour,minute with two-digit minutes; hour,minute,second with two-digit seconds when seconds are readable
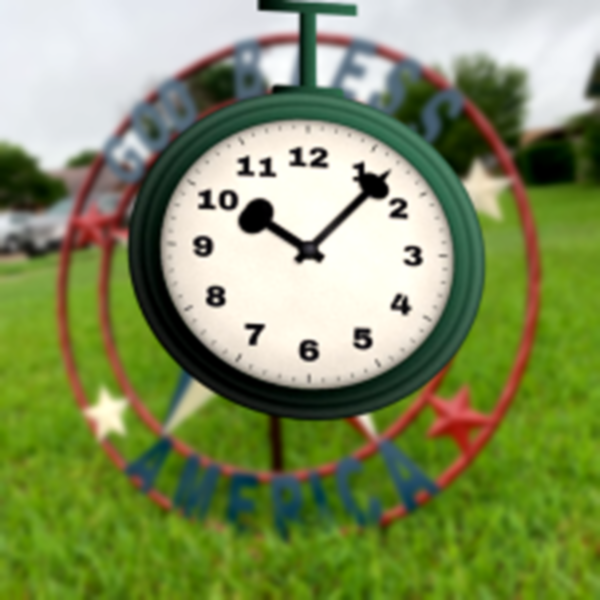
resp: 10,07
